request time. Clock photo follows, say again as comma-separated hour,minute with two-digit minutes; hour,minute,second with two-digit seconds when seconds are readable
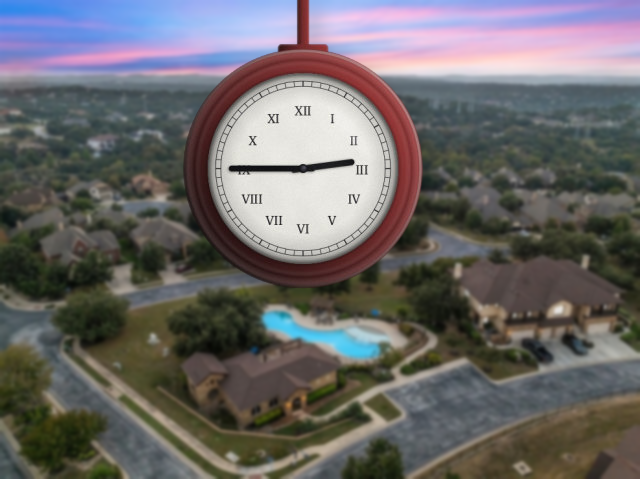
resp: 2,45
